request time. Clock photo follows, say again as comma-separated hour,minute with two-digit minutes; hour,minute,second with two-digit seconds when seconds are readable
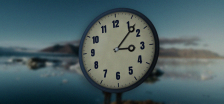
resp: 3,07
